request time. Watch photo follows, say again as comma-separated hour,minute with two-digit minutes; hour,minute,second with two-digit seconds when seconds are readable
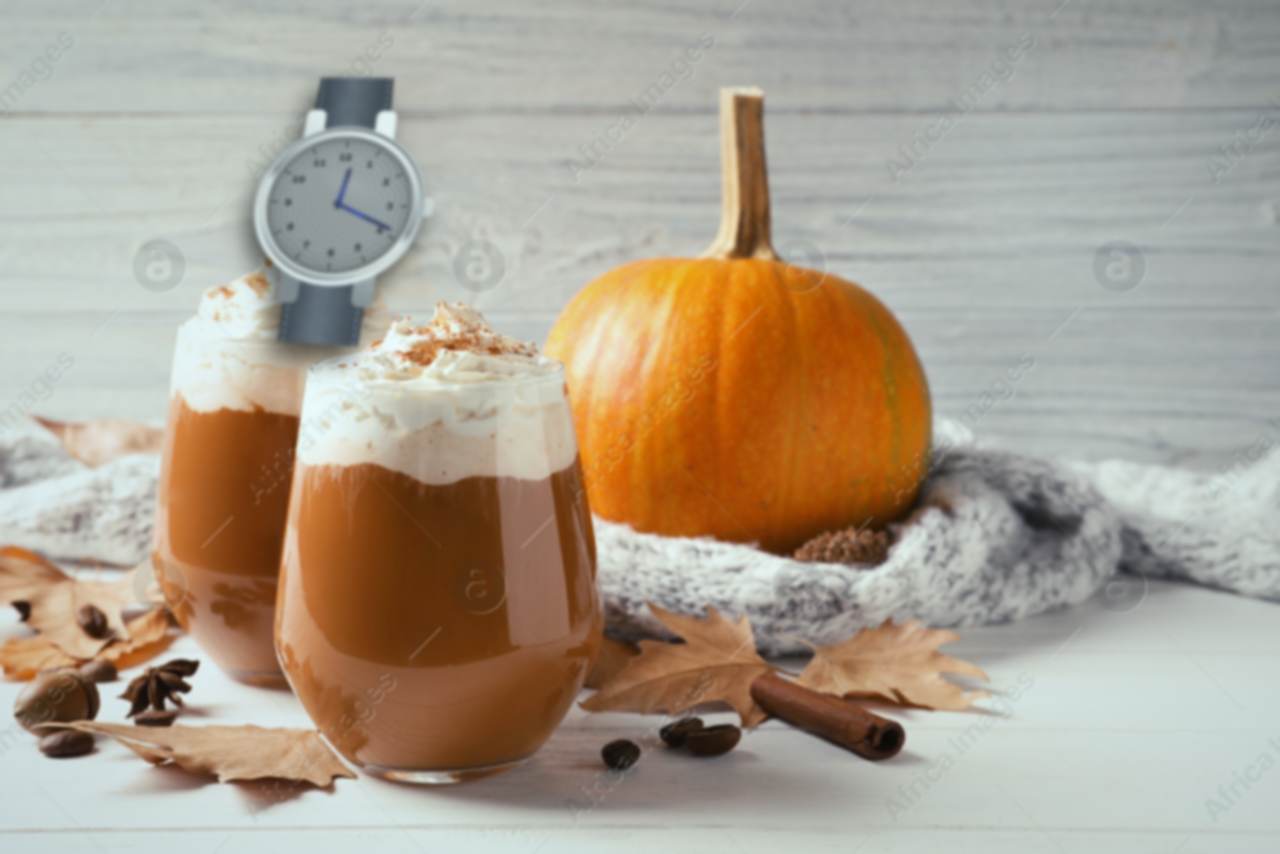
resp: 12,19
